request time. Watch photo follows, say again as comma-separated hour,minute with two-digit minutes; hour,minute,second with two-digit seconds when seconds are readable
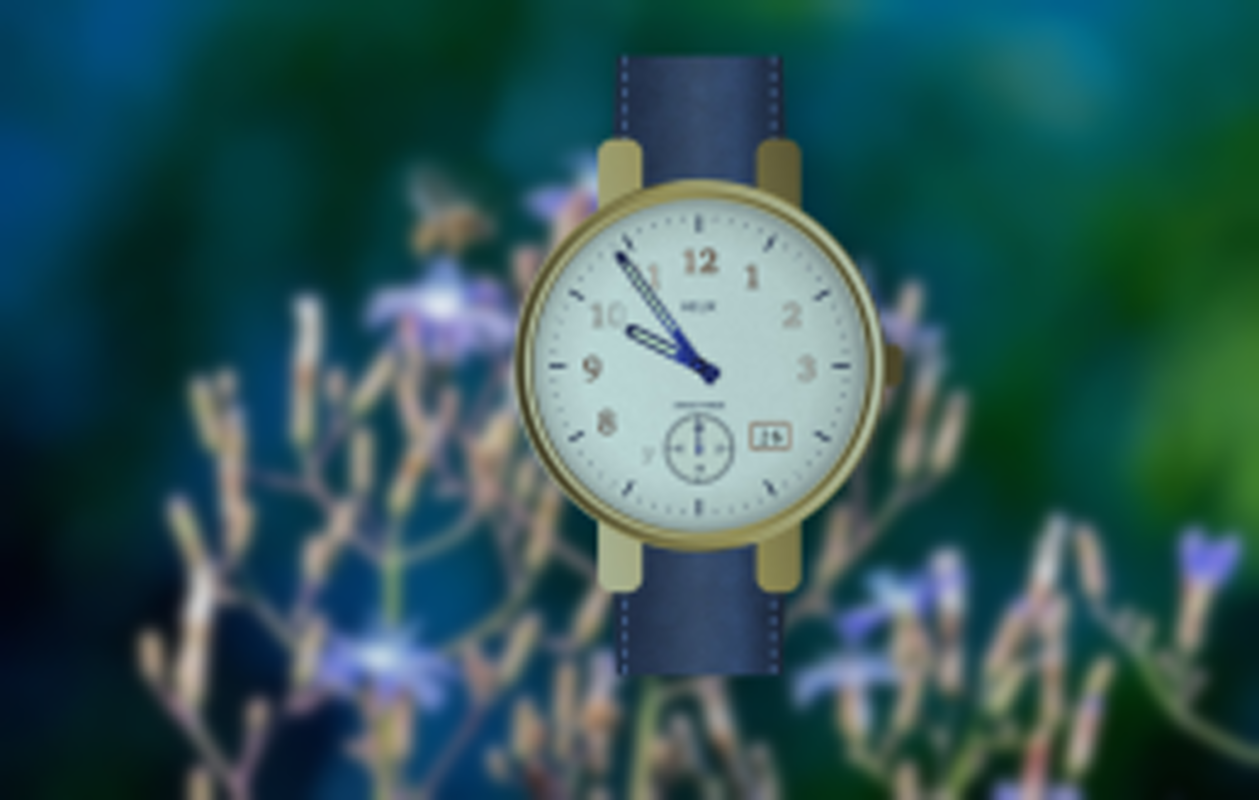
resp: 9,54
